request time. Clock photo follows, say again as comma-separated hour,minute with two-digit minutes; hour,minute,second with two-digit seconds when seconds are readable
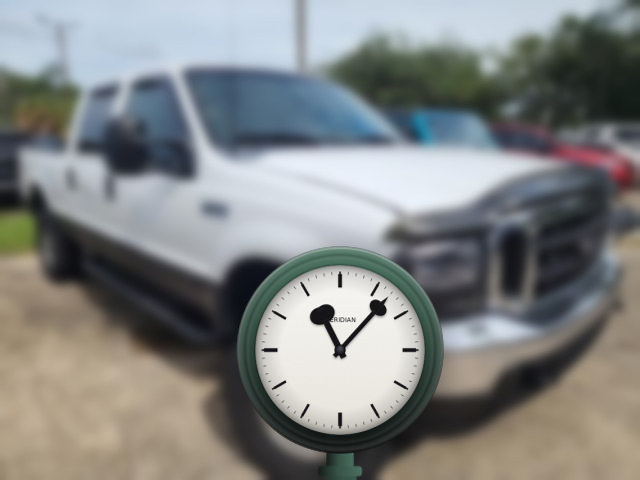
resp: 11,07
